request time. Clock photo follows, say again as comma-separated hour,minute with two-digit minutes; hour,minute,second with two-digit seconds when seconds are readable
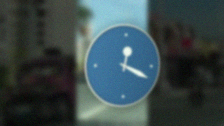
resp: 12,19
